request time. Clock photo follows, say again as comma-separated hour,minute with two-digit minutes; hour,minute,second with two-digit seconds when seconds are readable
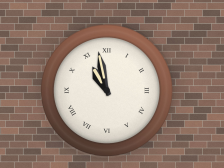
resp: 10,58
